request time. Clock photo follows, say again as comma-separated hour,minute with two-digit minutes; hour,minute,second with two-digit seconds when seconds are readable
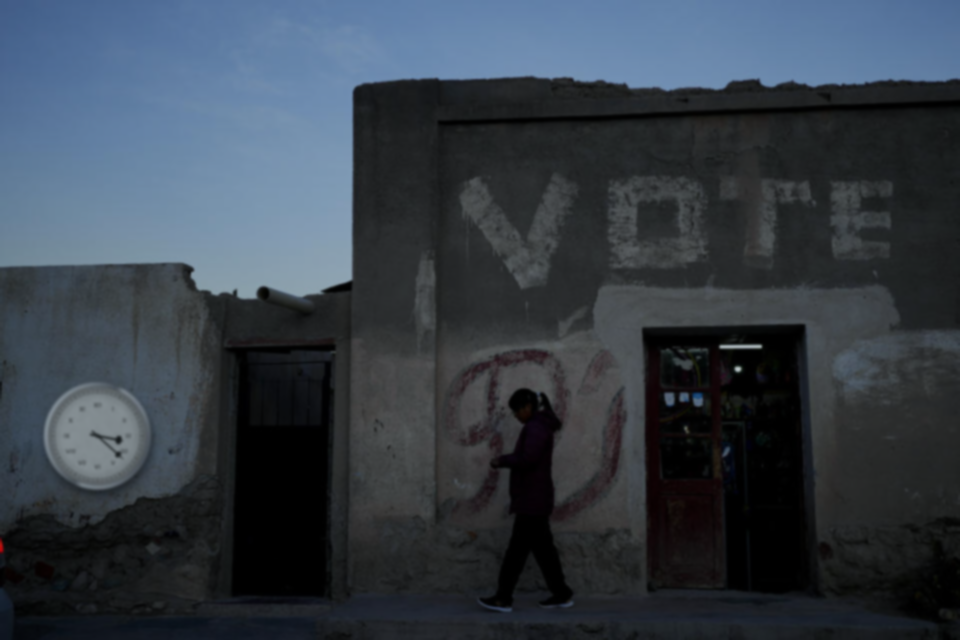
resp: 3,22
